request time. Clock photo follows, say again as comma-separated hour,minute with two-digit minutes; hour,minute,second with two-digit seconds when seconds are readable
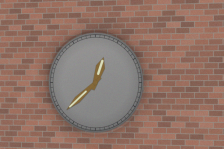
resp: 12,38
